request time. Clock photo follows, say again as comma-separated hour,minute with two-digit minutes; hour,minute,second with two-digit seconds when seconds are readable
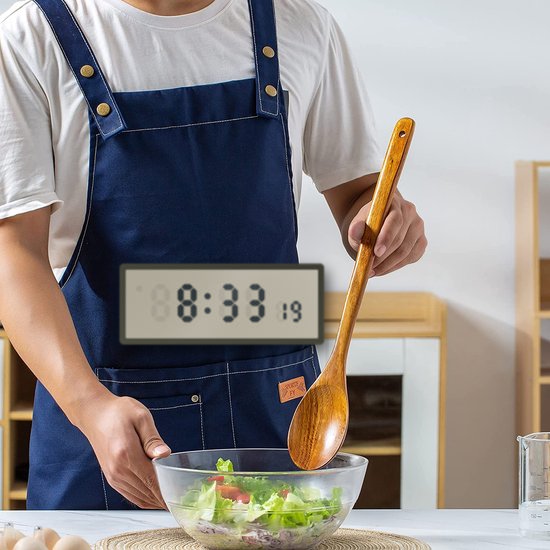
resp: 8,33,19
